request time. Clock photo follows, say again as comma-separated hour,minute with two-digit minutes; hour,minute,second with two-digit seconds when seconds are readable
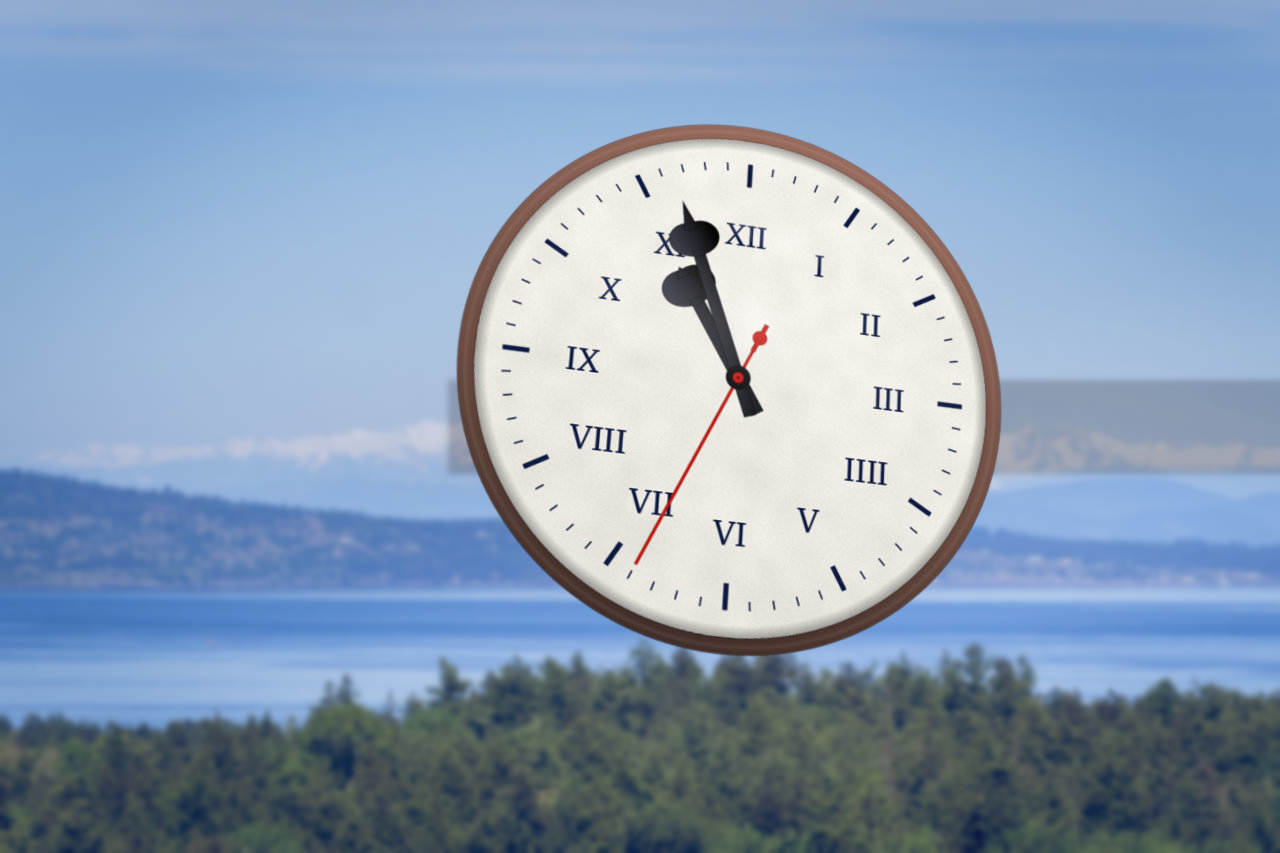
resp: 10,56,34
